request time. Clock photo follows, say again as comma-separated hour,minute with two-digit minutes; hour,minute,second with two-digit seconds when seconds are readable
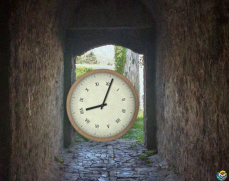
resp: 8,01
